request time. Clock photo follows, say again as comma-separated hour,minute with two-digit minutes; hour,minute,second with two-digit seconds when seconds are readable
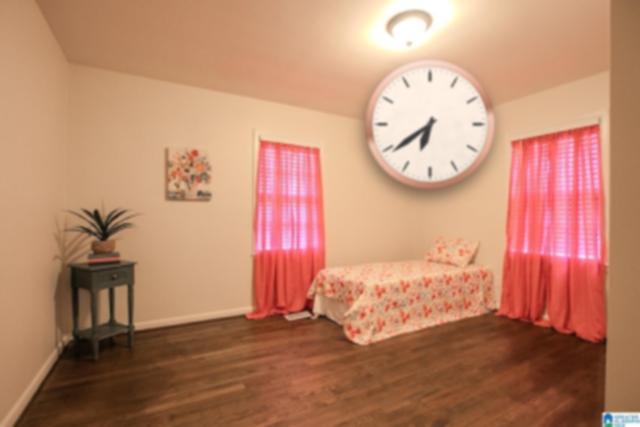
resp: 6,39
